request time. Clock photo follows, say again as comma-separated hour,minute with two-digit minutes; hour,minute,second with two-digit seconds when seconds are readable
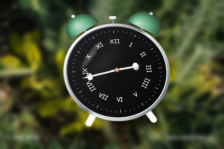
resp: 2,43
